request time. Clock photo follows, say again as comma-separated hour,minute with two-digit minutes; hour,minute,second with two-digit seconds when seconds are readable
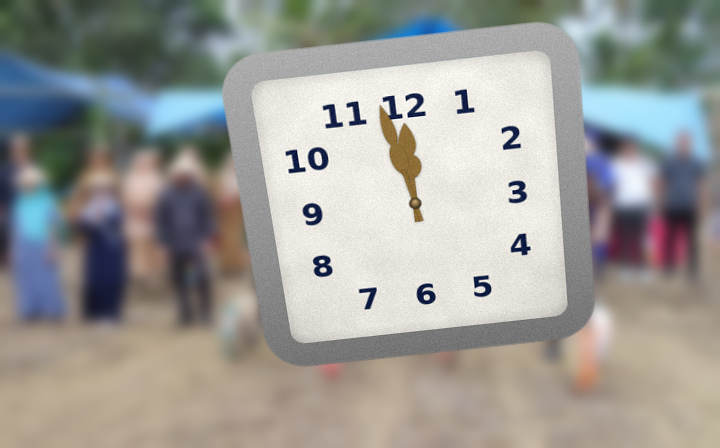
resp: 11,58
